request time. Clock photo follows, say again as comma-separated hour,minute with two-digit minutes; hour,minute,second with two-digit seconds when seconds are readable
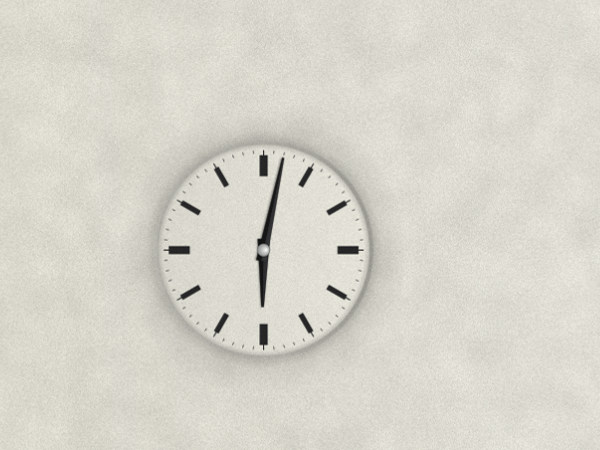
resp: 6,02
